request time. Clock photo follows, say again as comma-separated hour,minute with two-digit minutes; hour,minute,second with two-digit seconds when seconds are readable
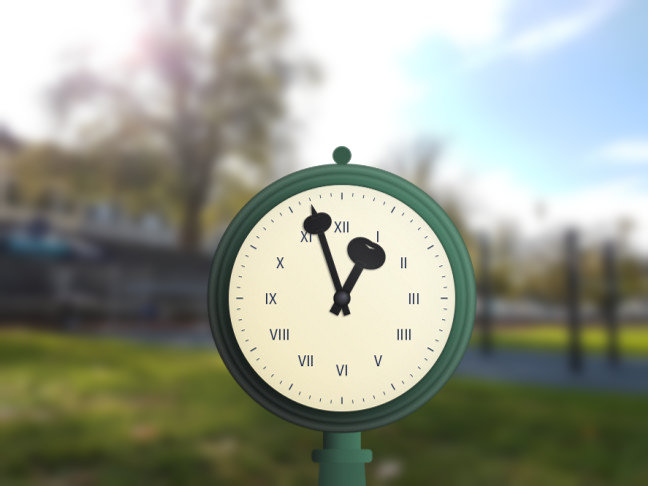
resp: 12,57
